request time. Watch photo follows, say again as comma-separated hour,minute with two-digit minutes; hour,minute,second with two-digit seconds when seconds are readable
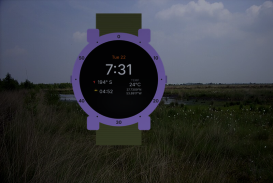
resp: 7,31
